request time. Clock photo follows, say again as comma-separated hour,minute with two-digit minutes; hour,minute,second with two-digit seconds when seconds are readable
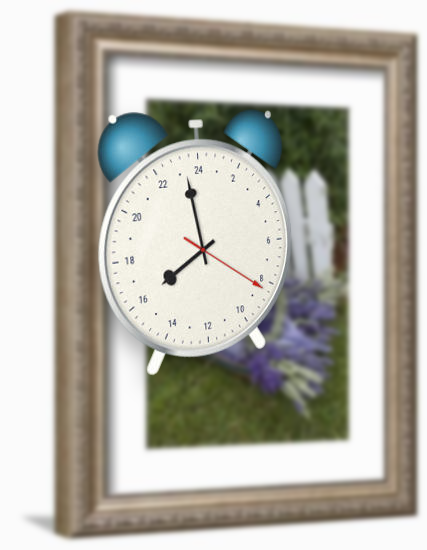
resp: 15,58,21
